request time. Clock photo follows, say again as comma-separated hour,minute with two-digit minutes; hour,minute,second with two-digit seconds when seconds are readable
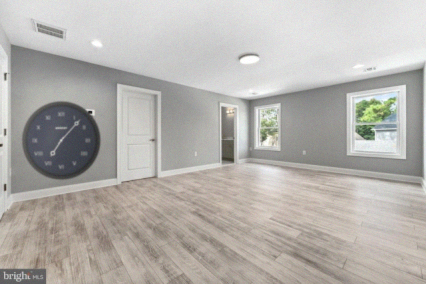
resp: 7,07
